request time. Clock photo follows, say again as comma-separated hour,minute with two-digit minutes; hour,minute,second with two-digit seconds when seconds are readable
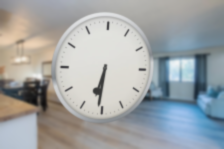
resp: 6,31
